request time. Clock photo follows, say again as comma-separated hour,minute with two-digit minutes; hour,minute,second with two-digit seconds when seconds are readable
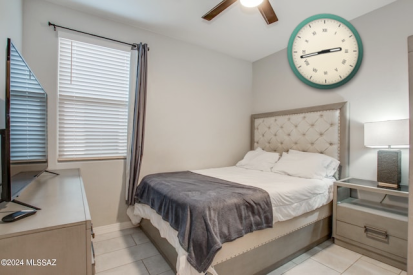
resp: 2,43
